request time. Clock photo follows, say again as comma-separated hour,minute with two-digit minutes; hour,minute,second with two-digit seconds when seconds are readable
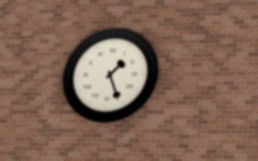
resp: 1,26
